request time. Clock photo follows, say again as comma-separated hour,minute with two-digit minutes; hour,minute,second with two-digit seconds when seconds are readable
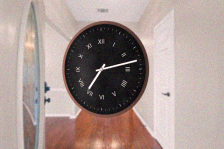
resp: 7,13
